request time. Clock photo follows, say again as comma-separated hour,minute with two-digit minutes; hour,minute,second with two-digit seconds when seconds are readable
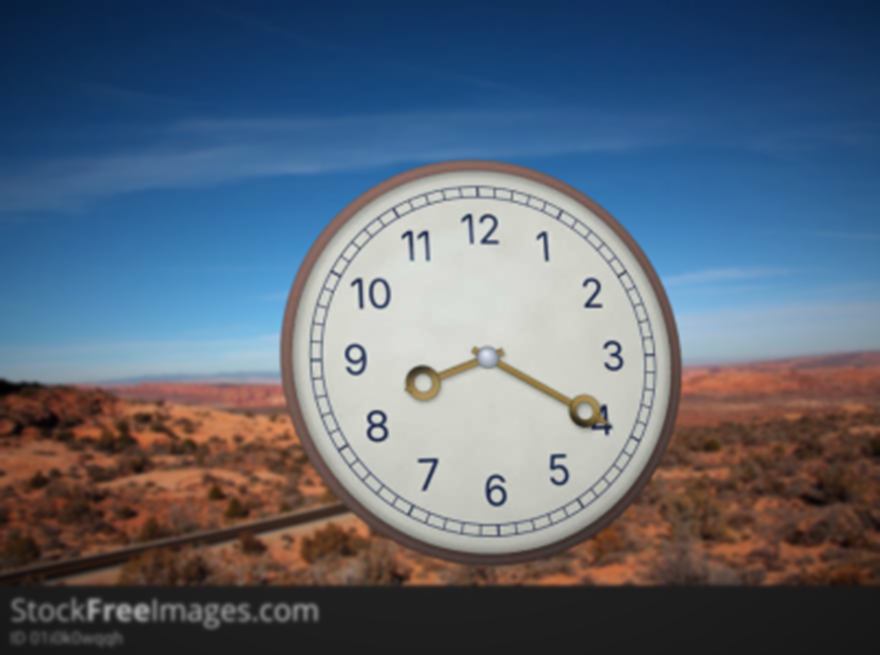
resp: 8,20
